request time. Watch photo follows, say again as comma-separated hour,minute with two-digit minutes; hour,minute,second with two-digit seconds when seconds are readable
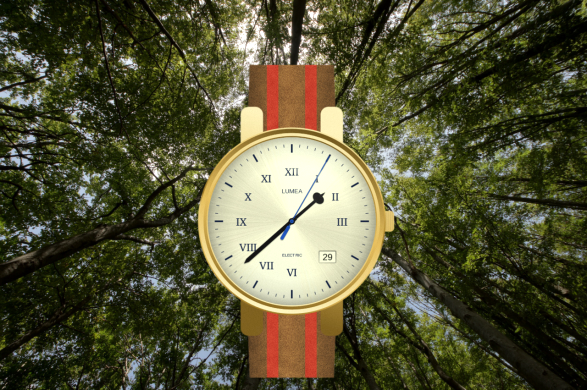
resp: 1,38,05
